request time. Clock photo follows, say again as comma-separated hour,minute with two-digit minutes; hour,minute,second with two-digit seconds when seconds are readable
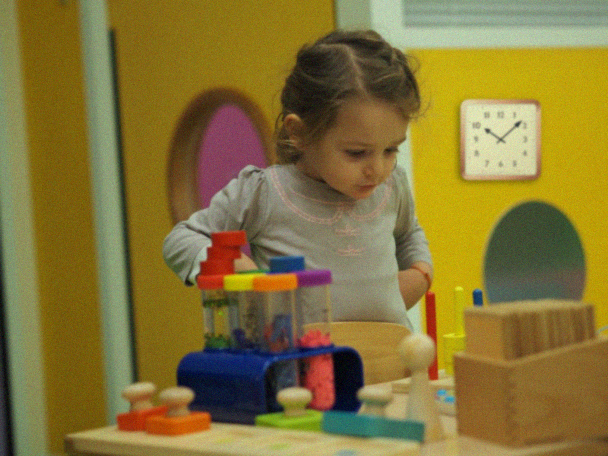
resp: 10,08
